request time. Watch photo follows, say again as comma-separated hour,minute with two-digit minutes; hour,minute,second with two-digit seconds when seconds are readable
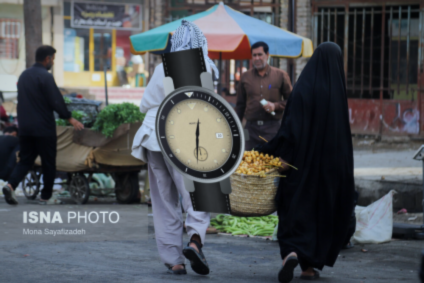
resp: 12,32
